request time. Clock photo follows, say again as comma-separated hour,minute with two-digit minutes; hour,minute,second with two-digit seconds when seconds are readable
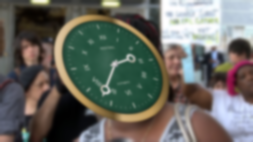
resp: 2,37
